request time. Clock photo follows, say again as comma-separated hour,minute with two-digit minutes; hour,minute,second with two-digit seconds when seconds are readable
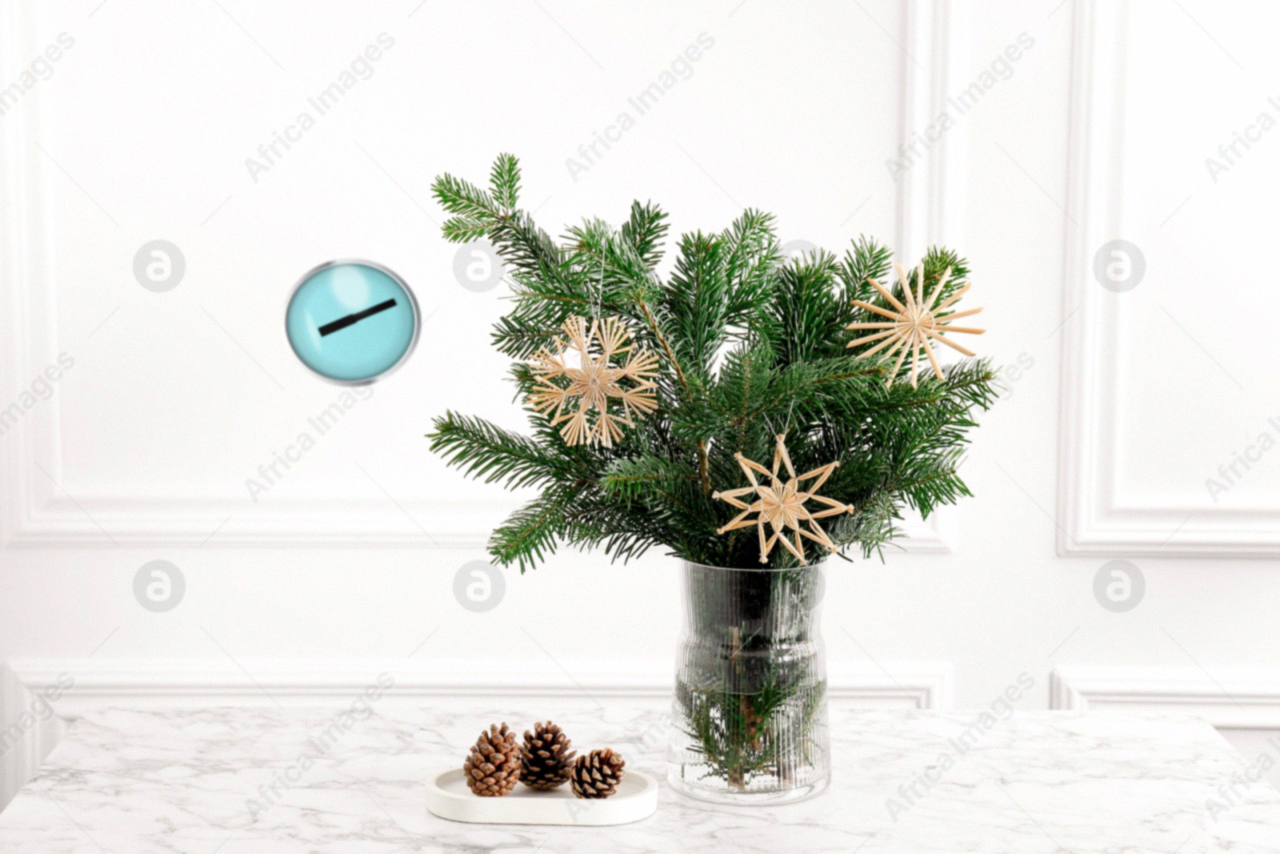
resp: 8,11
